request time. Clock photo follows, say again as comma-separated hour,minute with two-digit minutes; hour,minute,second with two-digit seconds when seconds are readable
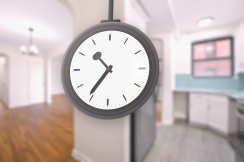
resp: 10,36
